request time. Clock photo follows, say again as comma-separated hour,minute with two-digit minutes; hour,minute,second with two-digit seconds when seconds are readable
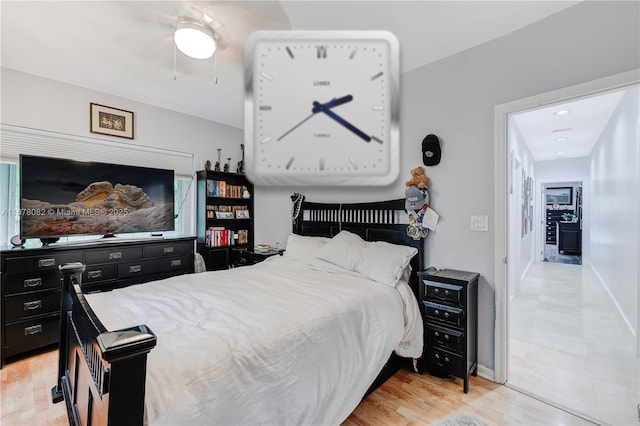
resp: 2,20,39
